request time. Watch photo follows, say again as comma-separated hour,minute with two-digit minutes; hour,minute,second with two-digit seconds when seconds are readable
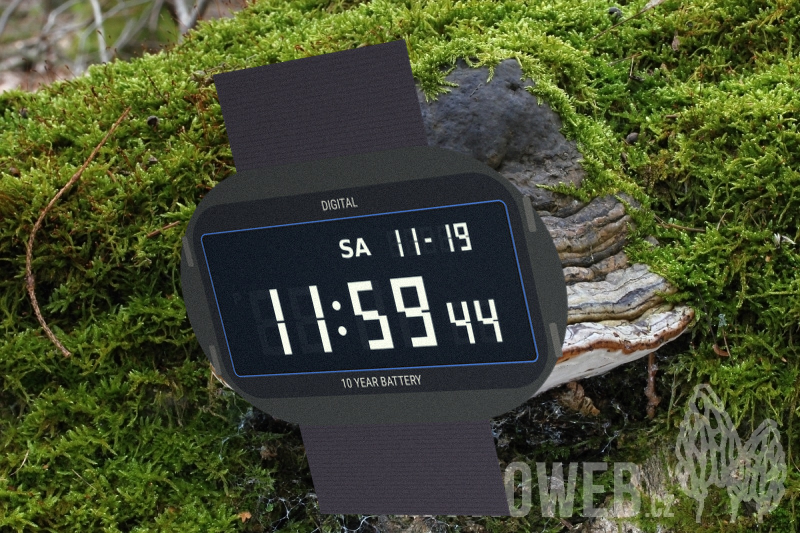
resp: 11,59,44
